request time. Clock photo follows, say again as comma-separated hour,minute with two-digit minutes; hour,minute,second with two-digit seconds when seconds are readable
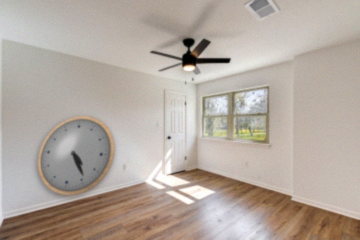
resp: 4,24
